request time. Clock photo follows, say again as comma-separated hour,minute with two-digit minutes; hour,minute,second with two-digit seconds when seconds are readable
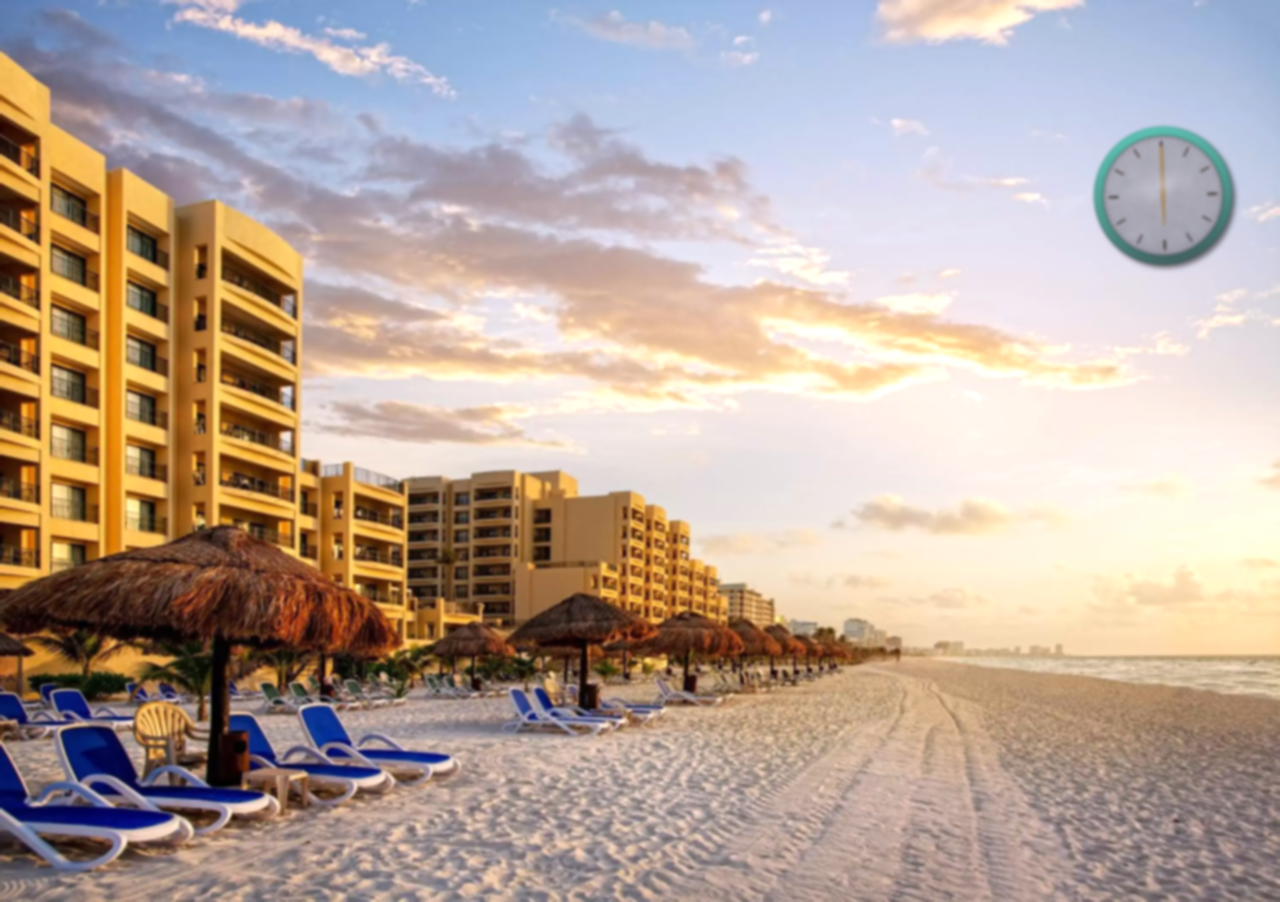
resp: 6,00
